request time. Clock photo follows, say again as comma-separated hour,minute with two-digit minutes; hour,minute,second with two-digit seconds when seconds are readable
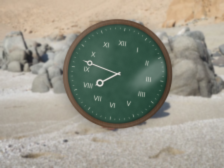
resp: 7,47
